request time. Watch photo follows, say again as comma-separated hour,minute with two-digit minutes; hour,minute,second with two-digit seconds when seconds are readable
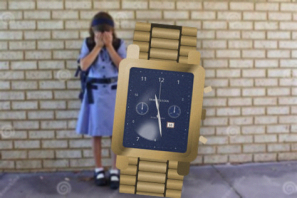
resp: 11,28
